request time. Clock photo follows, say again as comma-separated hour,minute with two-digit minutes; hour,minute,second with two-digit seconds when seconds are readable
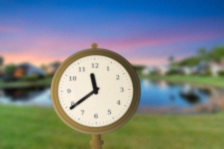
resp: 11,39
